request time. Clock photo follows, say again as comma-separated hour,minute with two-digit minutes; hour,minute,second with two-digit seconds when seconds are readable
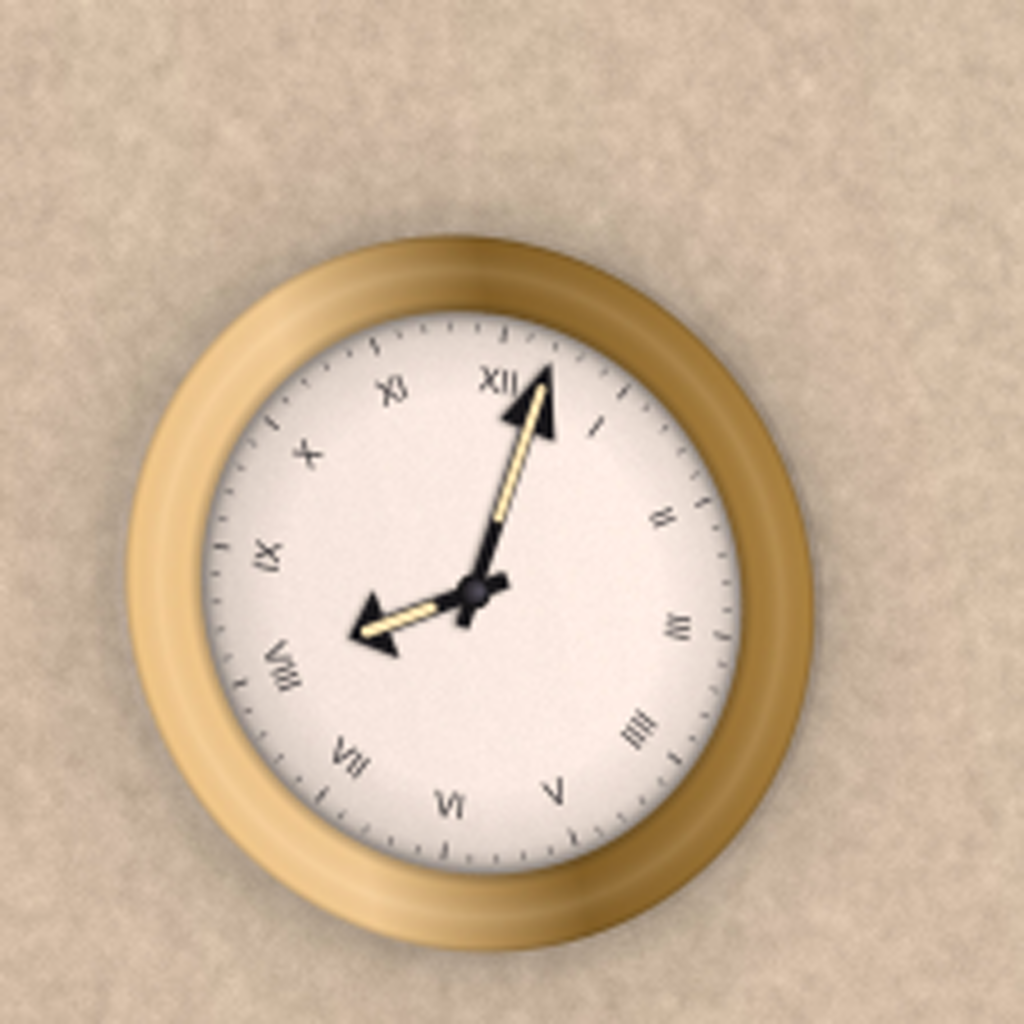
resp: 8,02
